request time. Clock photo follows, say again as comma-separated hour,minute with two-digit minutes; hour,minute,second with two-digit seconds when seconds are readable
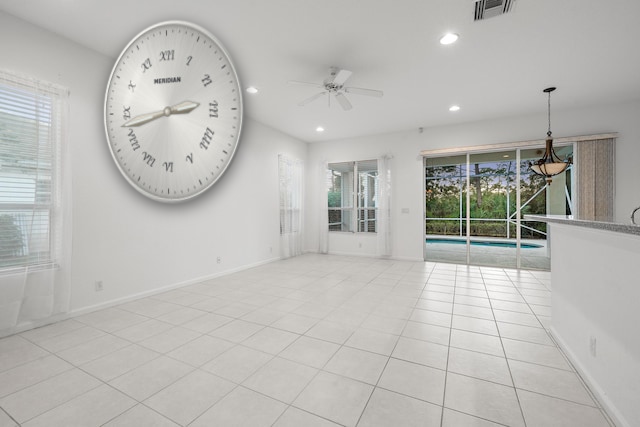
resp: 2,43
